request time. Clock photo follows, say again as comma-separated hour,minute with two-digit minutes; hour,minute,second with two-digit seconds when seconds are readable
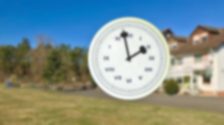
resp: 1,58
